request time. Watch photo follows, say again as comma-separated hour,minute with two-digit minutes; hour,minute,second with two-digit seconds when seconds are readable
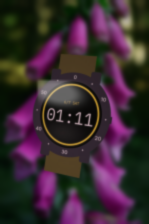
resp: 1,11
